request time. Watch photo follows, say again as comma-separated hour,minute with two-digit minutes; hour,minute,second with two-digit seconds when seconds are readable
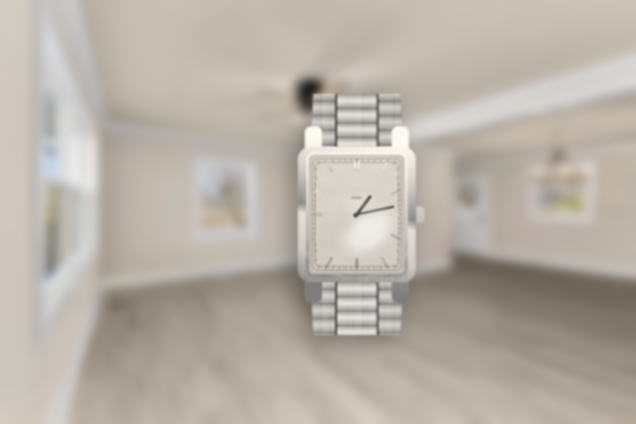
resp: 1,13
